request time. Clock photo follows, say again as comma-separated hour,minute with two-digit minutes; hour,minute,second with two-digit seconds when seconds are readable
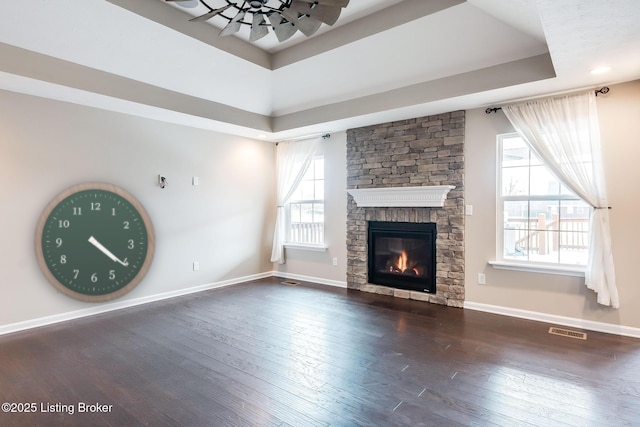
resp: 4,21
